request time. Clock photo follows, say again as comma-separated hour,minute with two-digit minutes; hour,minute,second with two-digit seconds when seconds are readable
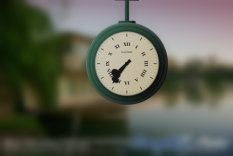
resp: 7,36
